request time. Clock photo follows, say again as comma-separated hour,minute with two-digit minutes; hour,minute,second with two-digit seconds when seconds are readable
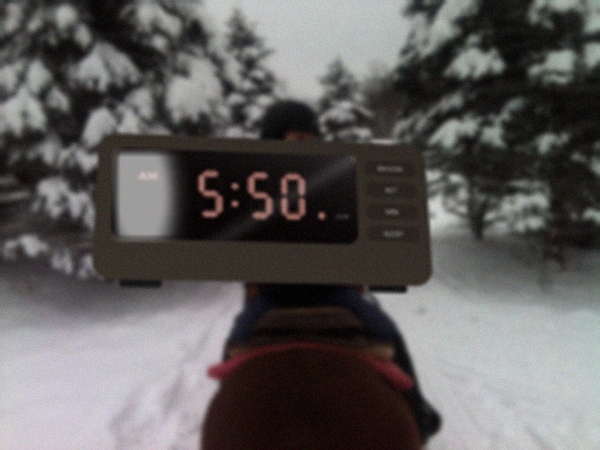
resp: 5,50
